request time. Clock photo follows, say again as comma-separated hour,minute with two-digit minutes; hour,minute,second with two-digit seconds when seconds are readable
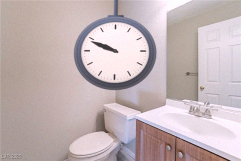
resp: 9,49
